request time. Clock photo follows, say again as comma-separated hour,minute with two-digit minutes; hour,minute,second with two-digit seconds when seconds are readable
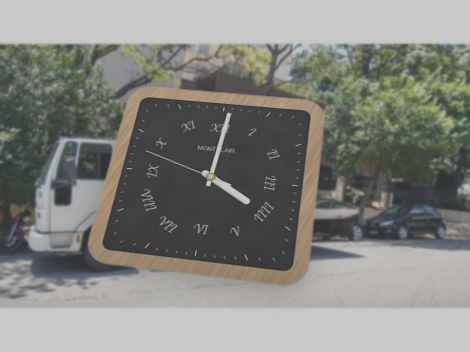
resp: 4,00,48
